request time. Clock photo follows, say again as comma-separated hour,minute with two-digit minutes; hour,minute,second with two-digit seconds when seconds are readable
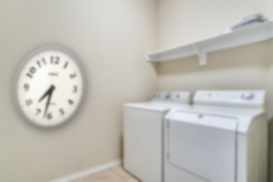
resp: 7,32
